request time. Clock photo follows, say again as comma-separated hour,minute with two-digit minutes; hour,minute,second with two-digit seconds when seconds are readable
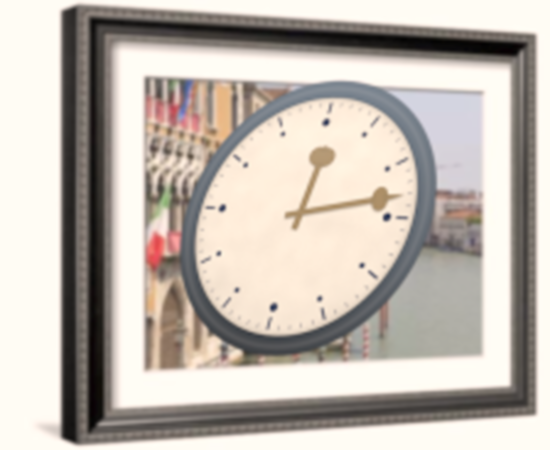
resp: 12,13
